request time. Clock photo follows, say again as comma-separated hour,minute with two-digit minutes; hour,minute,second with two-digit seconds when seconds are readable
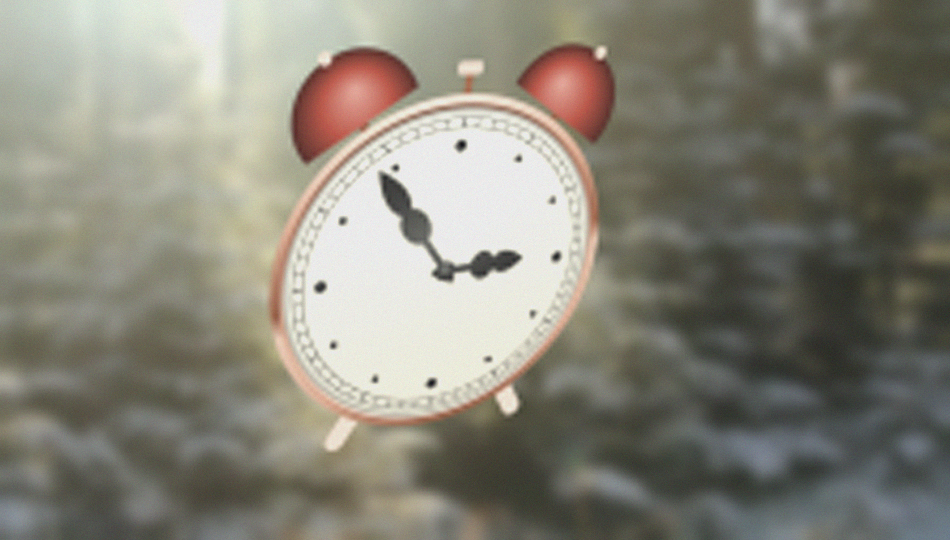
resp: 2,54
